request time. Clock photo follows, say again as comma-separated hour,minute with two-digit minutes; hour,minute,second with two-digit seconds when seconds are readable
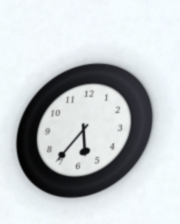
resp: 5,36
